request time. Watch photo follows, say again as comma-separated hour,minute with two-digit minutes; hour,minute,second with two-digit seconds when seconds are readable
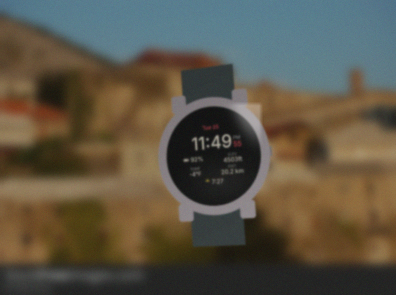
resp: 11,49
